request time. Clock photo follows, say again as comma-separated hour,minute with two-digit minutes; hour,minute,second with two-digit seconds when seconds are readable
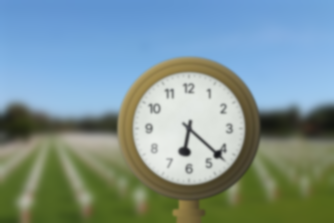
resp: 6,22
